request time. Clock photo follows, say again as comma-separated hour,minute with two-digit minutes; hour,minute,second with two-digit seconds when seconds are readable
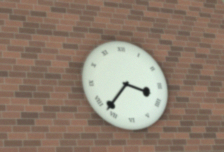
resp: 3,37
